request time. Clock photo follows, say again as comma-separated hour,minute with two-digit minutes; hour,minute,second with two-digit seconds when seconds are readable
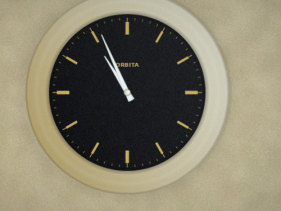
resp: 10,56
